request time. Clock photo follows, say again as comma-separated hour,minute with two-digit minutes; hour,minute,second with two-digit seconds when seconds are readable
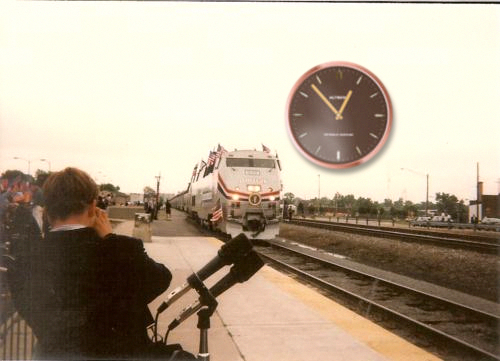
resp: 12,53
